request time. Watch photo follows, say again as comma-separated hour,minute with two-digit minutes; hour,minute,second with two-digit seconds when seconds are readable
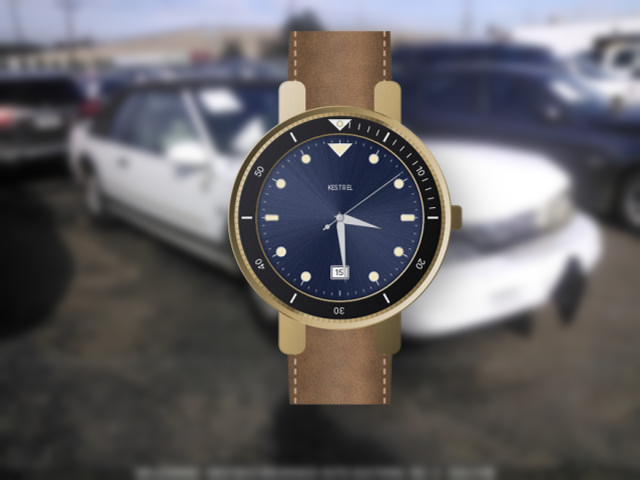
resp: 3,29,09
